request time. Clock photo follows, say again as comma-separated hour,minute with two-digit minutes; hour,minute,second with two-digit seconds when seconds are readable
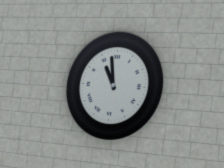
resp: 10,58
